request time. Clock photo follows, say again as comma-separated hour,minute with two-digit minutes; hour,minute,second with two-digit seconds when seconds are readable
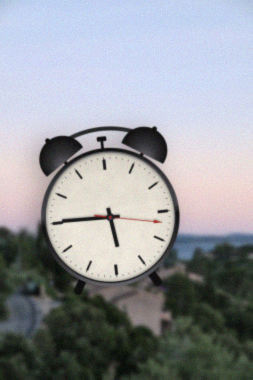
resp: 5,45,17
